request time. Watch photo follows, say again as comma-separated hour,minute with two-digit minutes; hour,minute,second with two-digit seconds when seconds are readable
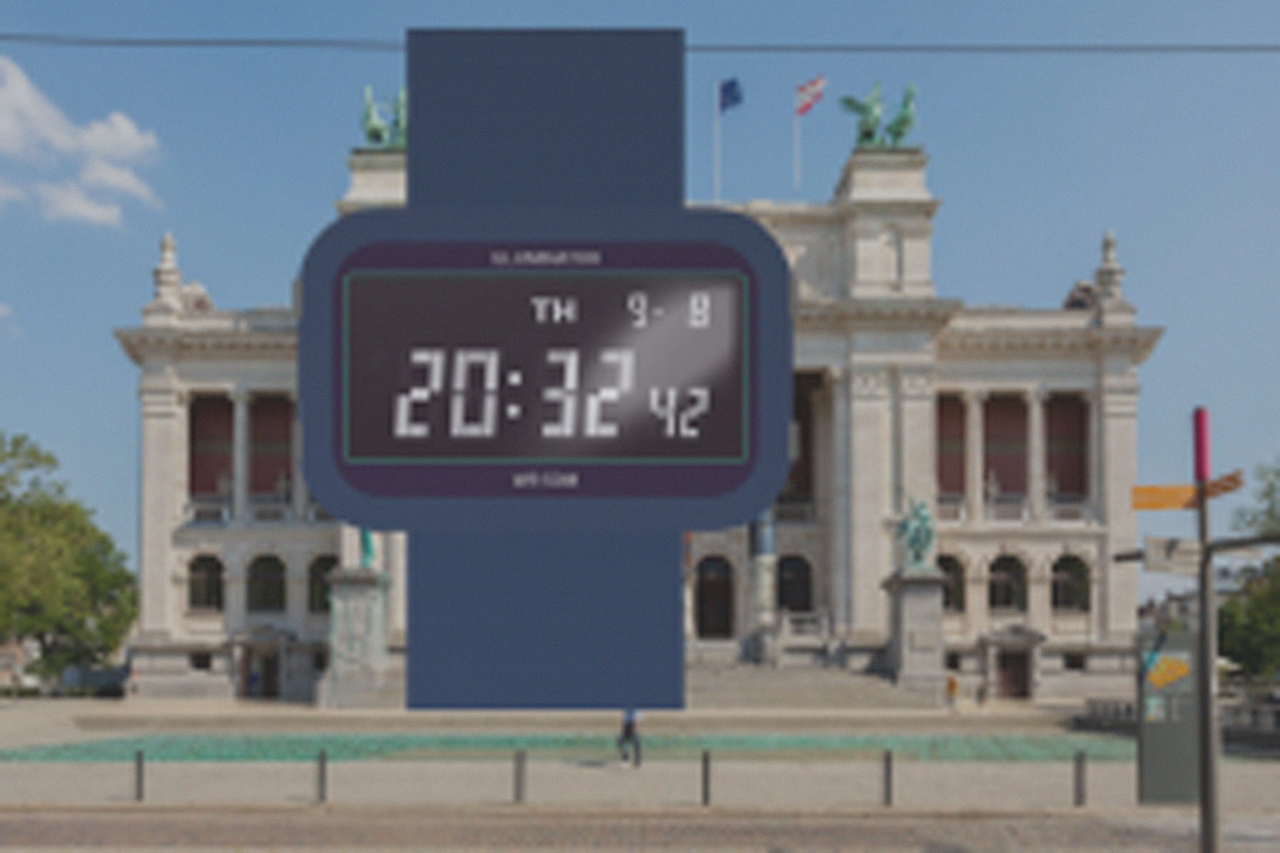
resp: 20,32,42
